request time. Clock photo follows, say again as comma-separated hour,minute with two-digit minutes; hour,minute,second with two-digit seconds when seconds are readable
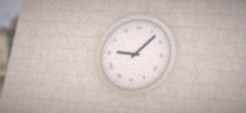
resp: 9,07
